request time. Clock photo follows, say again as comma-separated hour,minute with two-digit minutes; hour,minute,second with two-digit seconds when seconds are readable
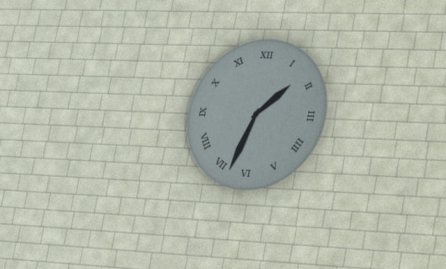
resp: 1,33
